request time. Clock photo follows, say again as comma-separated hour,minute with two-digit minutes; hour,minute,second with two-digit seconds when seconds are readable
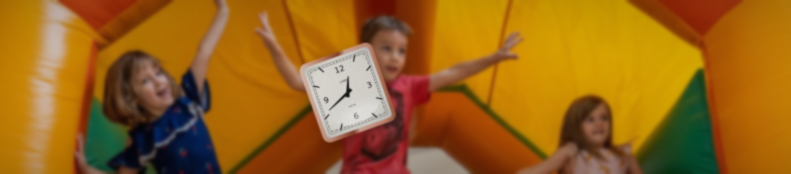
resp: 12,41
